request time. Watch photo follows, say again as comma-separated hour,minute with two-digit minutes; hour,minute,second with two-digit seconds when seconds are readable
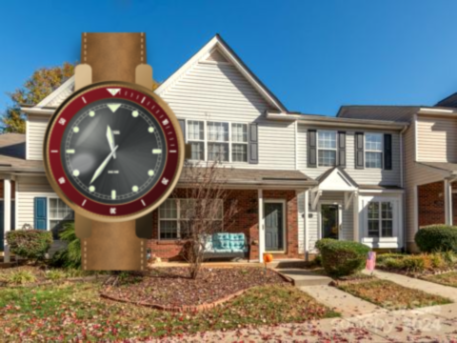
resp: 11,36
